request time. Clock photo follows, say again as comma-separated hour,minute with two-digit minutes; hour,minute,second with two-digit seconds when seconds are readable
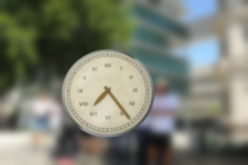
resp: 7,24
